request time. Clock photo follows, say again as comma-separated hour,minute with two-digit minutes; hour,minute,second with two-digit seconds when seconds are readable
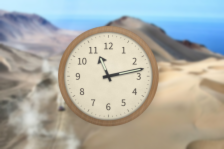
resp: 11,13
